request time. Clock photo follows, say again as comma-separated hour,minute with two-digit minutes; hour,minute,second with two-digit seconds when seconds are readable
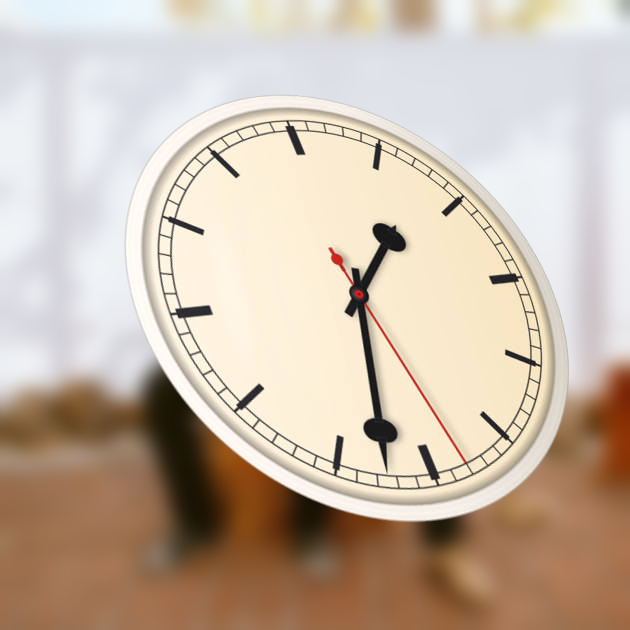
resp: 1,32,28
